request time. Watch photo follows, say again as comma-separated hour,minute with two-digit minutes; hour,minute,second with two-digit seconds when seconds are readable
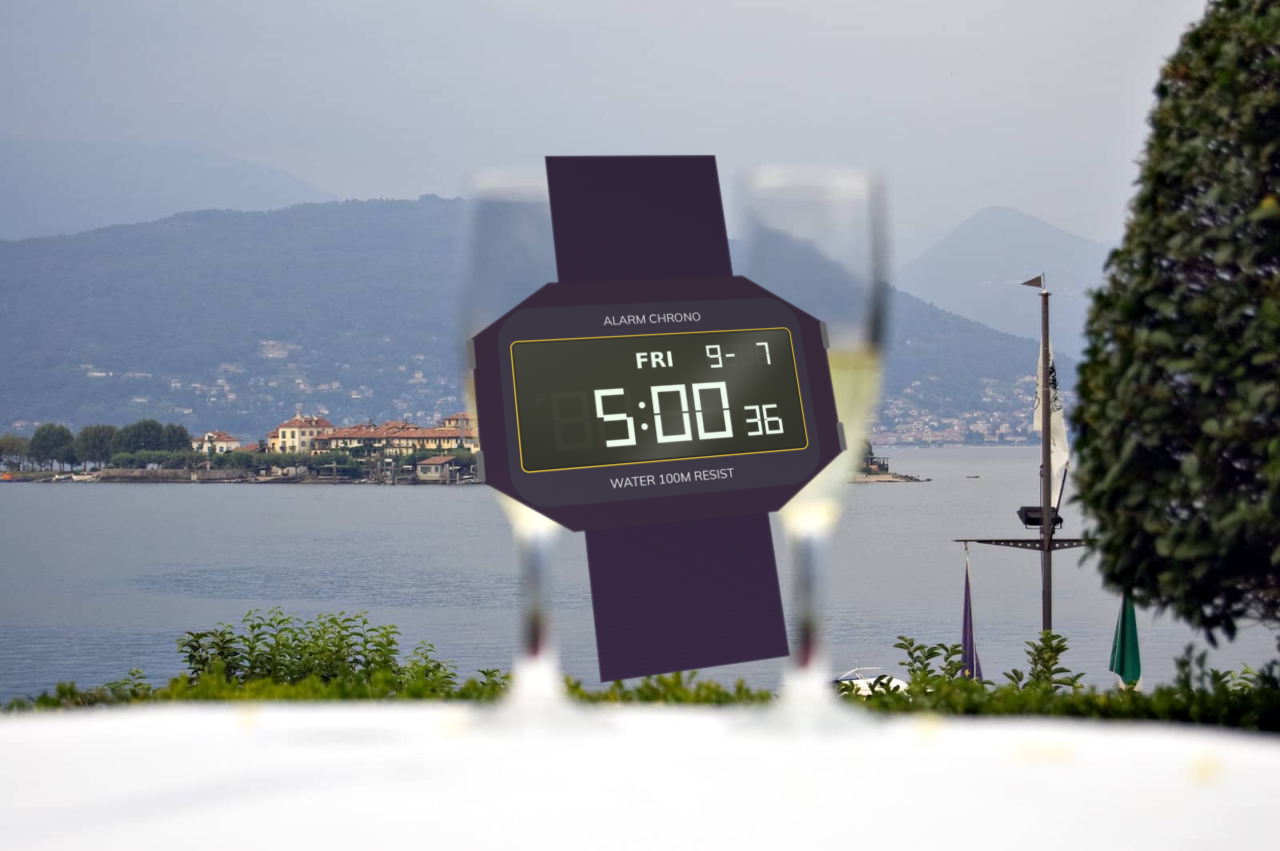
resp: 5,00,36
